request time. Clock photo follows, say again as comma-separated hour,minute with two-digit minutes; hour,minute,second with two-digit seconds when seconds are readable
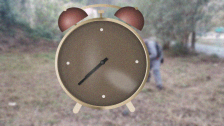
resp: 7,38
